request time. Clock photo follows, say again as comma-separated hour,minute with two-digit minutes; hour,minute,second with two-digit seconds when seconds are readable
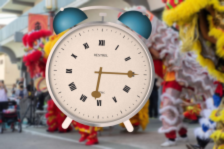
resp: 6,15
